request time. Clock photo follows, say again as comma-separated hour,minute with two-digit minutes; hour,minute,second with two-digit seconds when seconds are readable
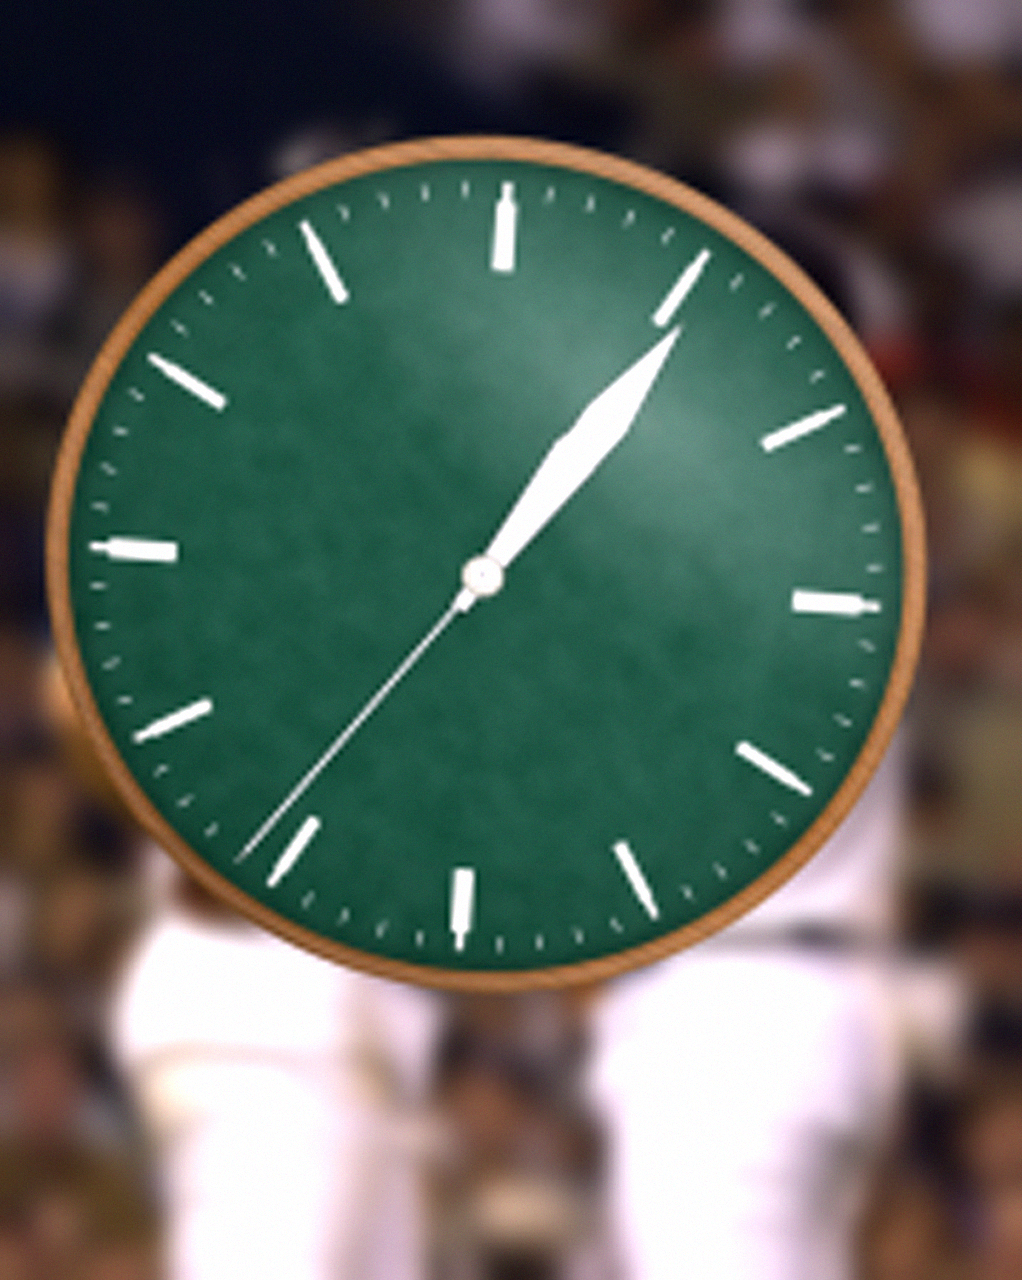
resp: 1,05,36
